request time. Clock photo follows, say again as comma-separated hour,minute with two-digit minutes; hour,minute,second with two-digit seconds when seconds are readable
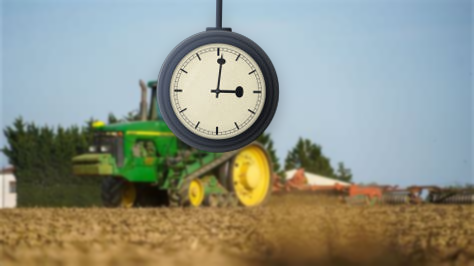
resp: 3,01
